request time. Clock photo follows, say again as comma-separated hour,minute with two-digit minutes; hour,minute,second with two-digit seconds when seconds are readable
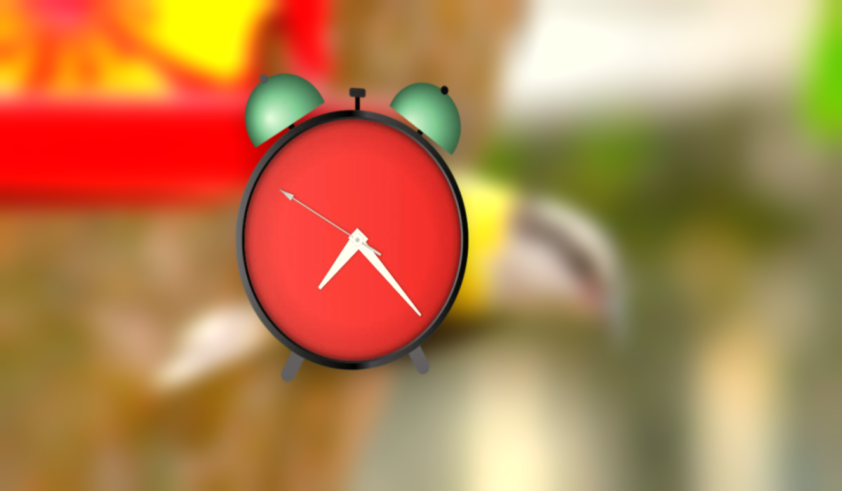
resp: 7,22,50
